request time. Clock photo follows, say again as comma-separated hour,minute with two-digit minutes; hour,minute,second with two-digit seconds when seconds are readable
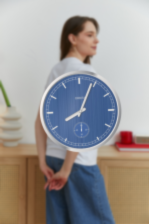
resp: 8,04
